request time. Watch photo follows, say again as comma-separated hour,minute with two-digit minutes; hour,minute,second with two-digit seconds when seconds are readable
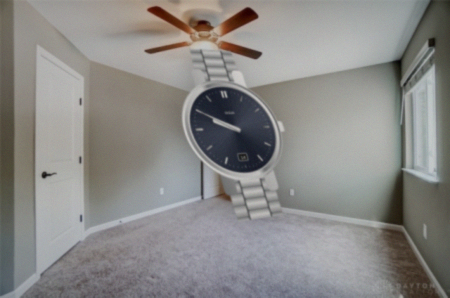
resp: 9,50
